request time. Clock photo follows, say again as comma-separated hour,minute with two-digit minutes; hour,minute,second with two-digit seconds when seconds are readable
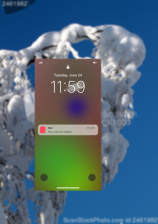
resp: 11,59
